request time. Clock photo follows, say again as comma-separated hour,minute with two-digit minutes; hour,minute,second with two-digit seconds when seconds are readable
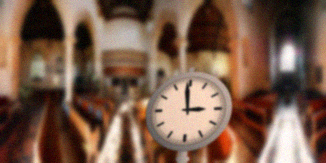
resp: 2,59
